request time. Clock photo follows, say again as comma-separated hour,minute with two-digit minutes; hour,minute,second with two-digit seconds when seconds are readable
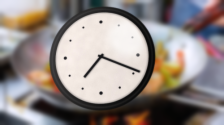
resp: 7,19
